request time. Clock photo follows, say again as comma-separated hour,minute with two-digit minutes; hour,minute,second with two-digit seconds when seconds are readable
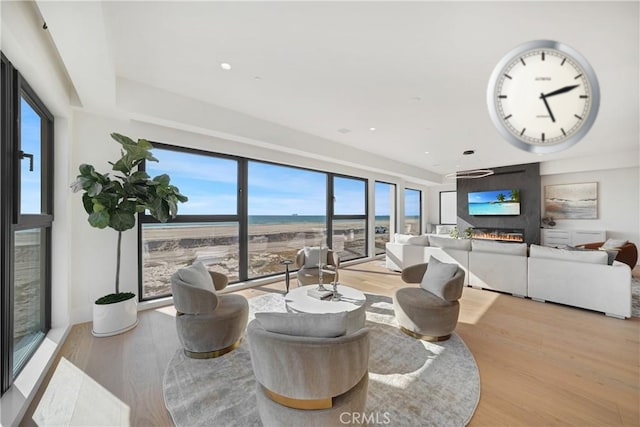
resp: 5,12
